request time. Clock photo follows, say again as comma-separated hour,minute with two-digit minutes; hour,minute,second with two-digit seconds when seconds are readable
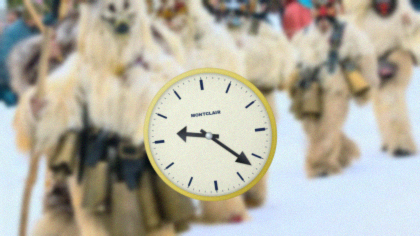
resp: 9,22
